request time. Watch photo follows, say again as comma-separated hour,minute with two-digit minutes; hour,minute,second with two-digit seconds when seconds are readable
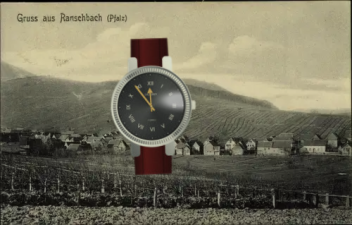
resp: 11,54
